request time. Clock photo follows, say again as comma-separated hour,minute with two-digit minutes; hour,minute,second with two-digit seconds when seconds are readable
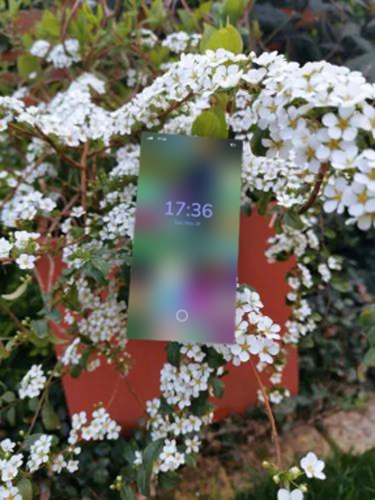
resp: 17,36
